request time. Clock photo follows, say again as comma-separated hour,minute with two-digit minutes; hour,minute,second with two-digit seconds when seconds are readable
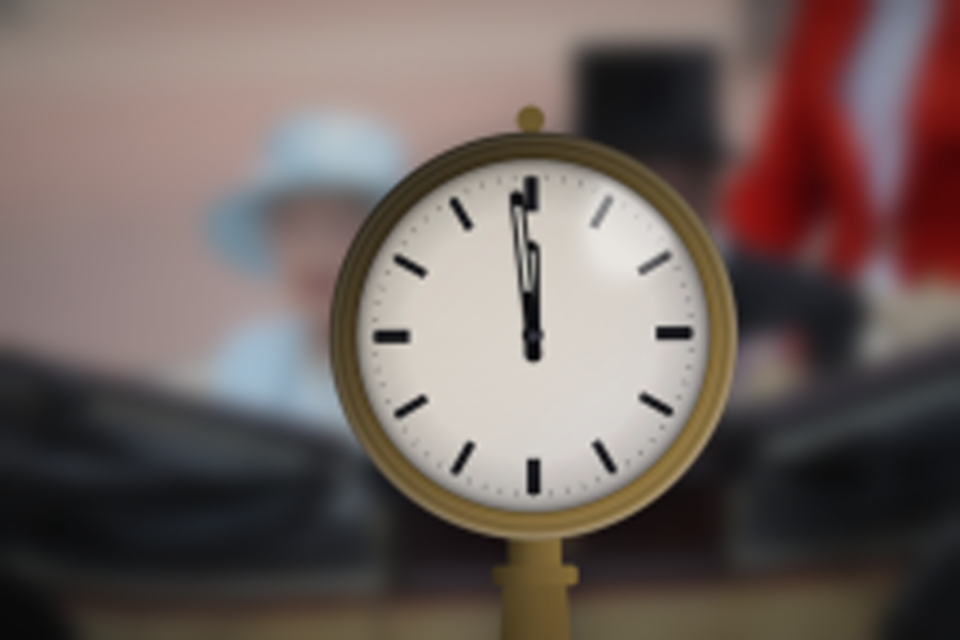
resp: 11,59
